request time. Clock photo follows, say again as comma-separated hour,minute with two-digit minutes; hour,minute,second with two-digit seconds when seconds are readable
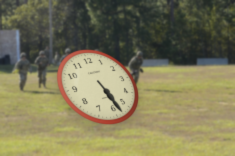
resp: 5,28
